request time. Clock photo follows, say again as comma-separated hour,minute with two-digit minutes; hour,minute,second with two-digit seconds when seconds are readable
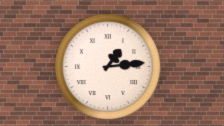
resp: 1,14
